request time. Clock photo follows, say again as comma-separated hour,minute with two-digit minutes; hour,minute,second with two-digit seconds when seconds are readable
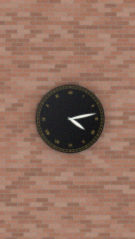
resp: 4,13
